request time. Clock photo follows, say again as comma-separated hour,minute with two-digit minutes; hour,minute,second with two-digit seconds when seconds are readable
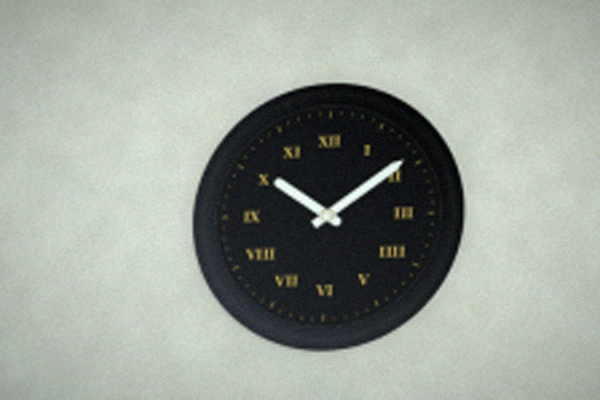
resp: 10,09
